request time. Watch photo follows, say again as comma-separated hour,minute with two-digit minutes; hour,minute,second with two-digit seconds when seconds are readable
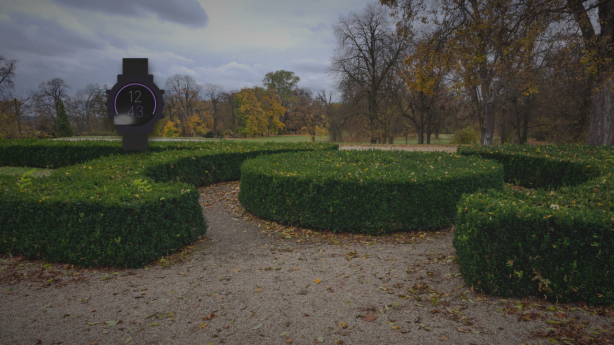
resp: 12,43
